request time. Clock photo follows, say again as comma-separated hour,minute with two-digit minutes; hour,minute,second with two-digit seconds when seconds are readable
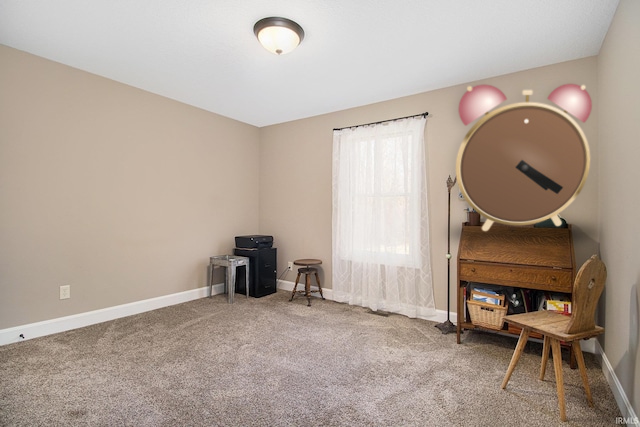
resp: 4,21
